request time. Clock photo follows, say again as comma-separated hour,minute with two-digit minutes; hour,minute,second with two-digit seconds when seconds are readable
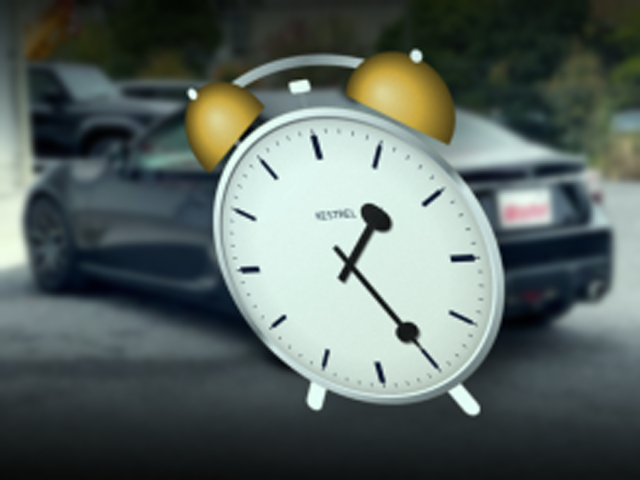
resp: 1,25
